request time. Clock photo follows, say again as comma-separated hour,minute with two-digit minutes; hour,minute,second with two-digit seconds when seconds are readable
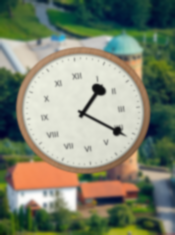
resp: 1,21
